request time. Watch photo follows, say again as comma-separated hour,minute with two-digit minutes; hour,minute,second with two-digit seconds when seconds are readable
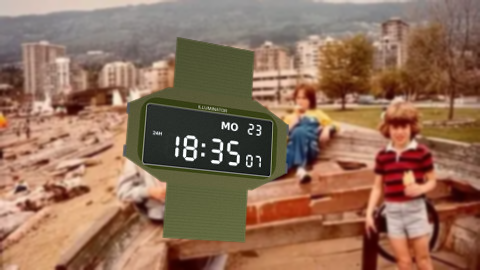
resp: 18,35,07
